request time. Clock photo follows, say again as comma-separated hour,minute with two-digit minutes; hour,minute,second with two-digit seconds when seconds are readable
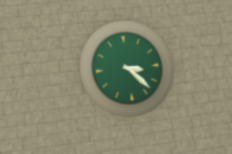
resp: 3,23
